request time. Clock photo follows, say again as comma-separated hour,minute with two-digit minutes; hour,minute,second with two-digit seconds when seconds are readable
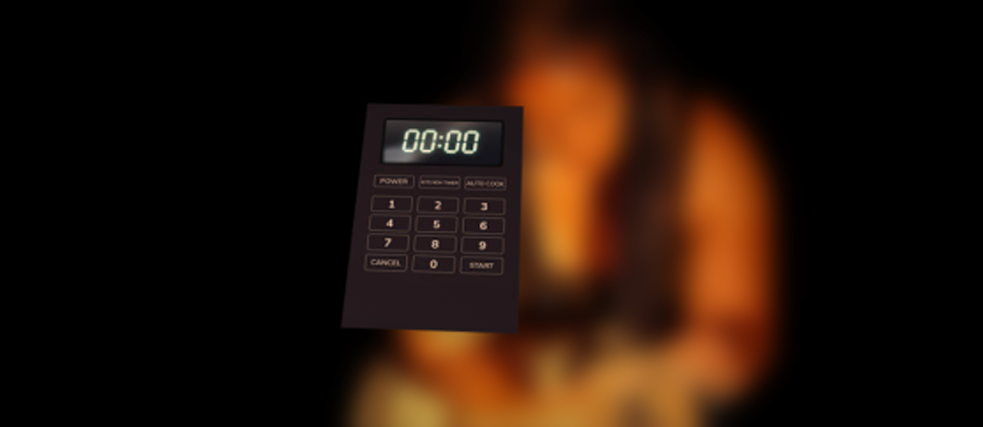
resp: 0,00
